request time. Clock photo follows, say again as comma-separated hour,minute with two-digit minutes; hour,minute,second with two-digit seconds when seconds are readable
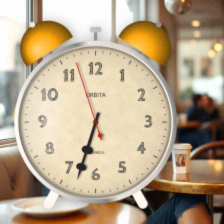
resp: 6,32,57
